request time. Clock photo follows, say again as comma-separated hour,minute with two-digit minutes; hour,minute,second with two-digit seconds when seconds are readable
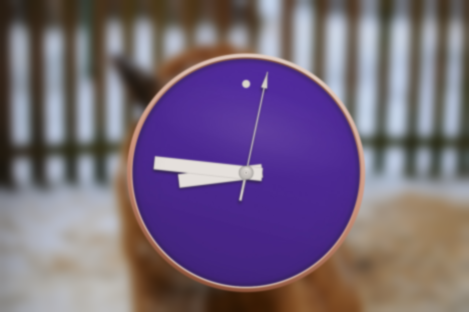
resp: 8,46,02
